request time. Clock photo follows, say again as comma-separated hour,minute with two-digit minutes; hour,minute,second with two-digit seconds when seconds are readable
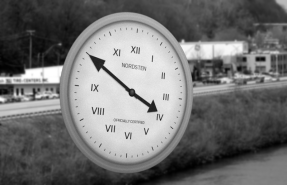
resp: 3,50
